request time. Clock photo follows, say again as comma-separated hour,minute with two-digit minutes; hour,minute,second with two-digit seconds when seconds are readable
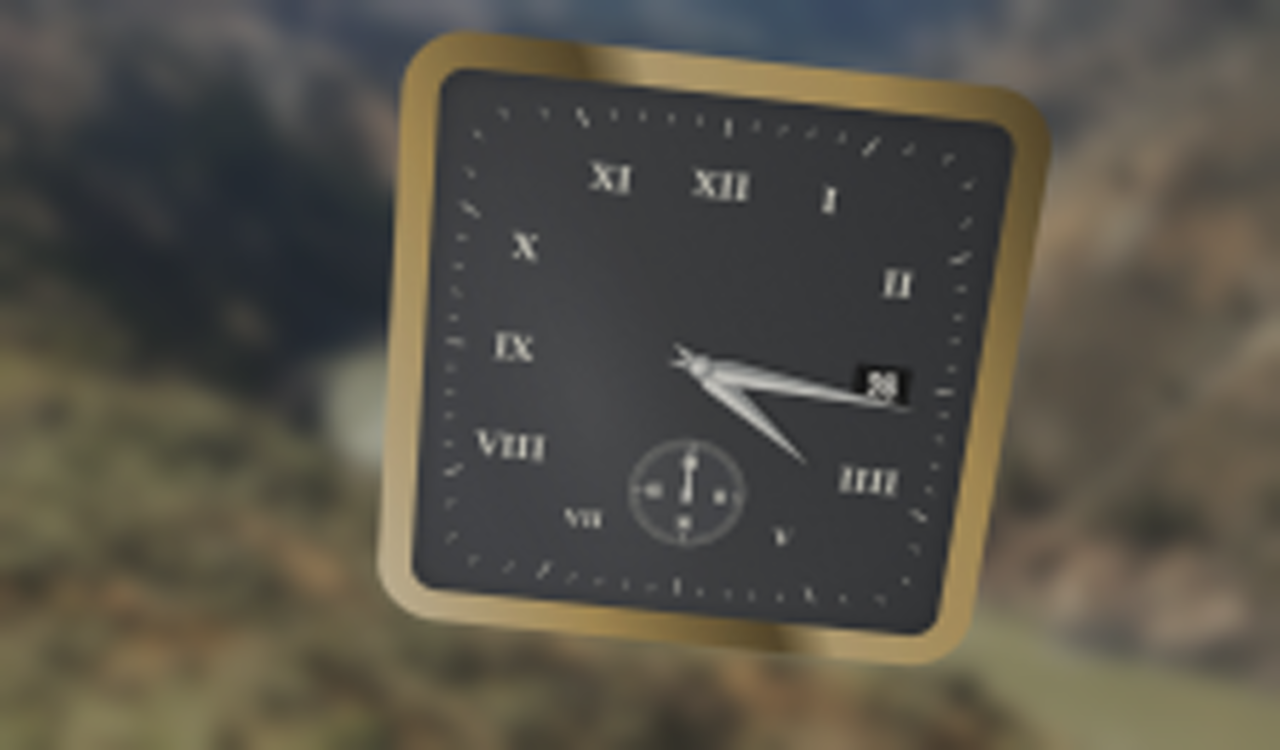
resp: 4,16
